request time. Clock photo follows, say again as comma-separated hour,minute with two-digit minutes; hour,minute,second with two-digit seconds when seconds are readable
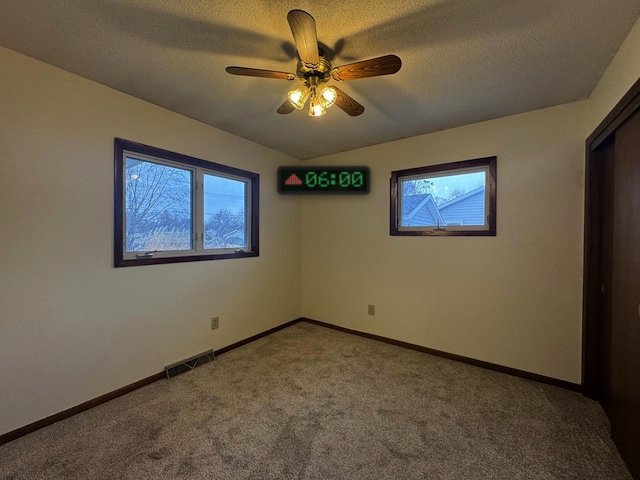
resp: 6,00
